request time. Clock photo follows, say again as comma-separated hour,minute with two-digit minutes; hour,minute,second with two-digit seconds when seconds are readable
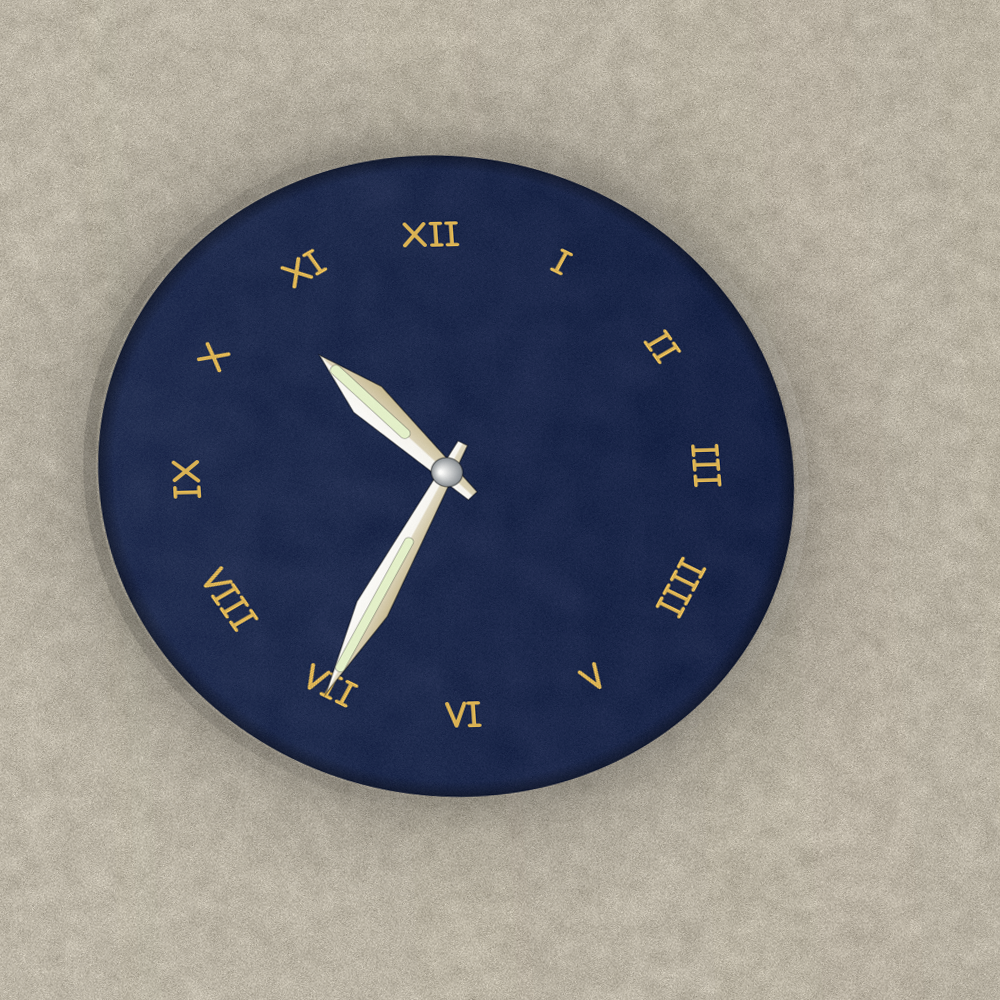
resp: 10,35
